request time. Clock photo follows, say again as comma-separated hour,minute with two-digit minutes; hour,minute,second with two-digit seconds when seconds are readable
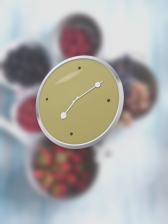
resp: 7,09
